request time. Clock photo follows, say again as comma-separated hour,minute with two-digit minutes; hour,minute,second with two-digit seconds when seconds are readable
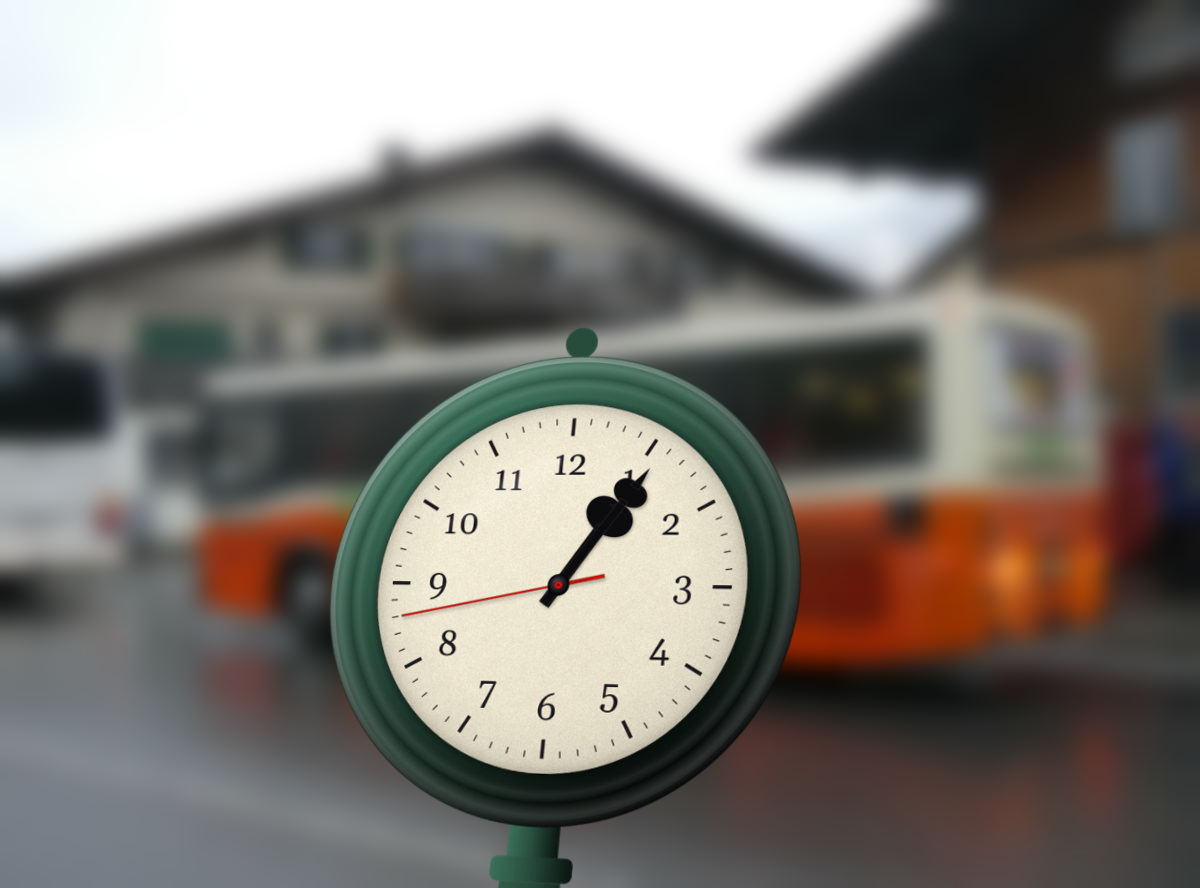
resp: 1,05,43
